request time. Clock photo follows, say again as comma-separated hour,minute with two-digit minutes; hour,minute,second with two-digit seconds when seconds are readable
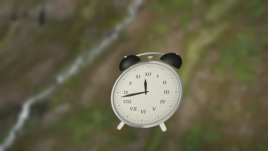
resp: 11,43
